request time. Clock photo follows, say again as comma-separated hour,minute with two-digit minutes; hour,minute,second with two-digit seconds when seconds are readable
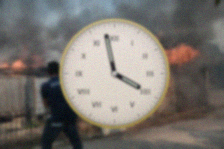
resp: 3,58
